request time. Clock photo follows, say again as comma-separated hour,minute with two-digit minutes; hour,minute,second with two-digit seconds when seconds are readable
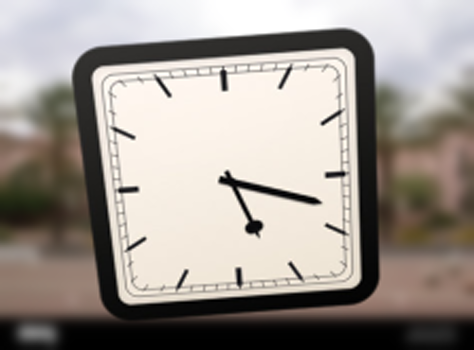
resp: 5,18
